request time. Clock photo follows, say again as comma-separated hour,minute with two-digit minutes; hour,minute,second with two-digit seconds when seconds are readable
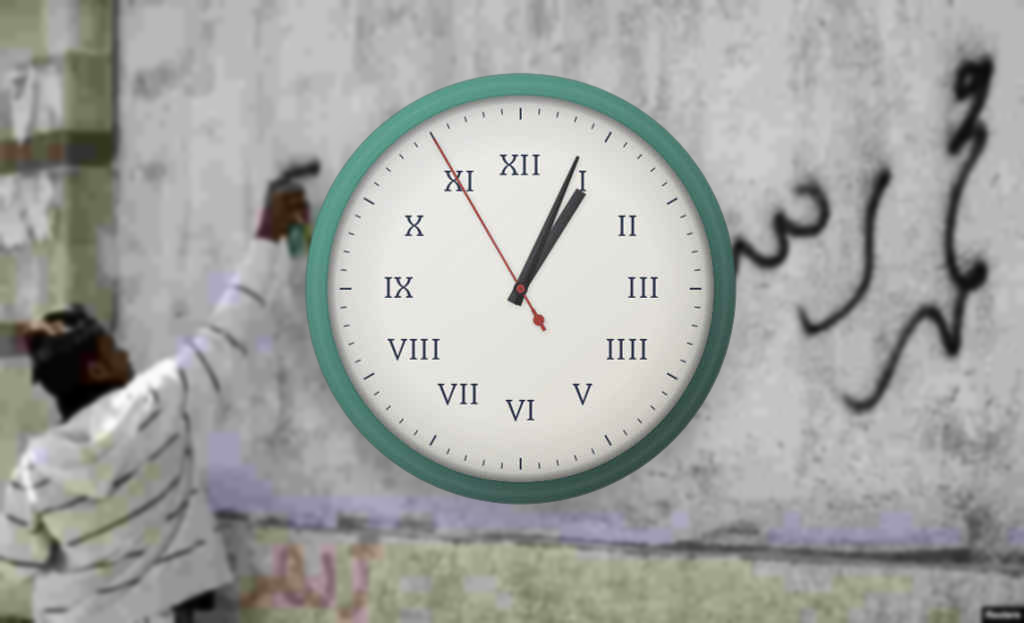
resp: 1,03,55
